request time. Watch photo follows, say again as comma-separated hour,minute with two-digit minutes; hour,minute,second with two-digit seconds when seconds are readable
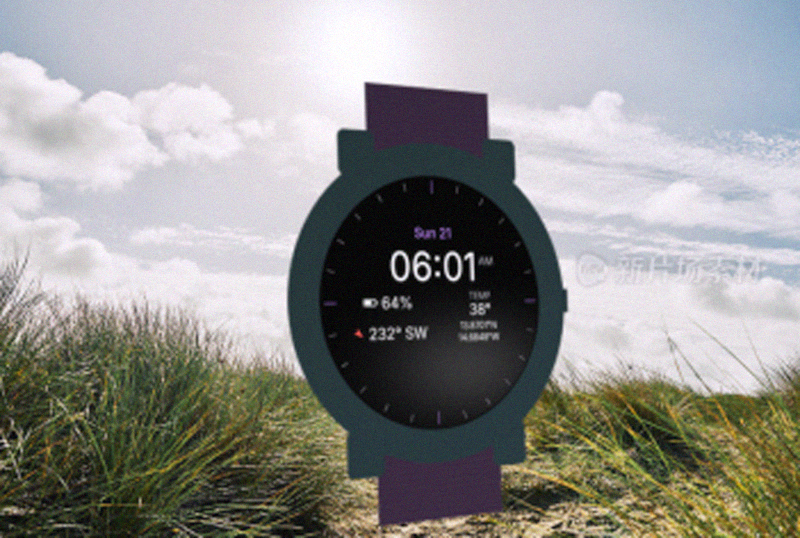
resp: 6,01
